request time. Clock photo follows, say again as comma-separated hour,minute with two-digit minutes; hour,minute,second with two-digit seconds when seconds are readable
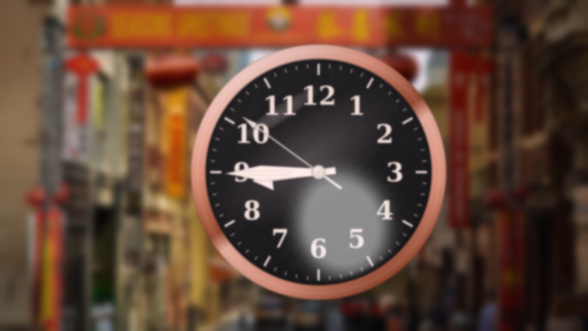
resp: 8,44,51
